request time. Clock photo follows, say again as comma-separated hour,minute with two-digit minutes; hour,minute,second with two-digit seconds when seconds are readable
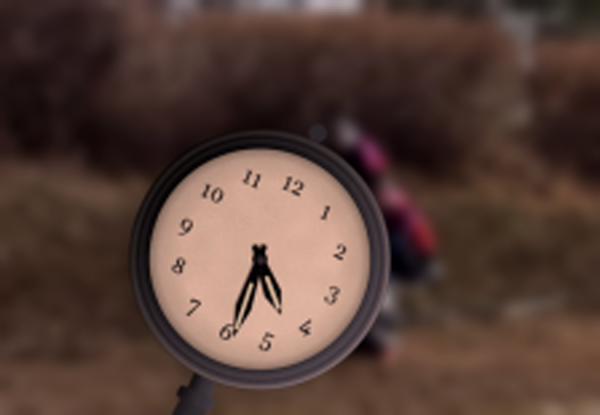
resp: 4,29
